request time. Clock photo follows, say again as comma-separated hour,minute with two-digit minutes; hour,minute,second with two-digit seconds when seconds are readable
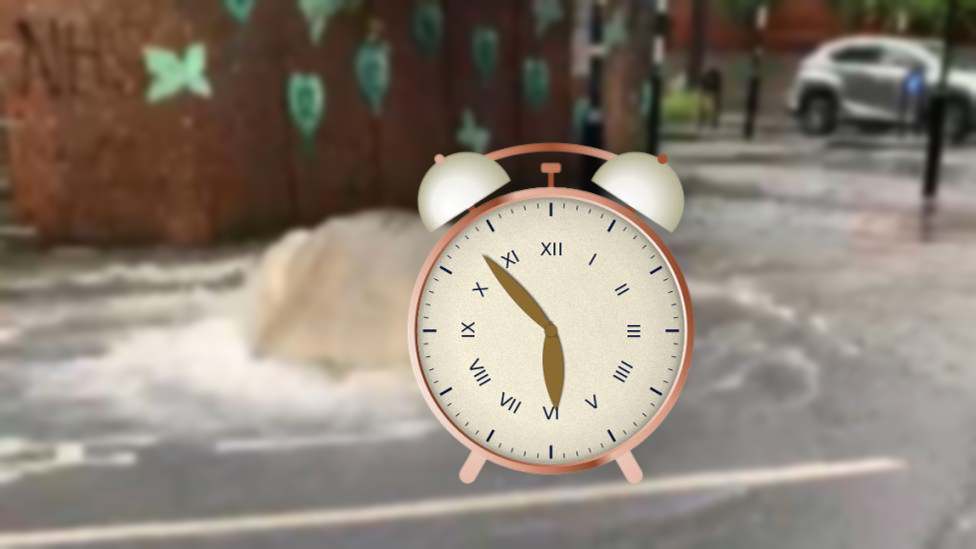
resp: 5,53
